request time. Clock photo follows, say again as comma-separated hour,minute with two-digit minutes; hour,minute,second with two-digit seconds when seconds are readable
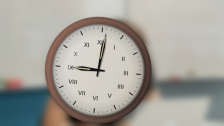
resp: 9,01
